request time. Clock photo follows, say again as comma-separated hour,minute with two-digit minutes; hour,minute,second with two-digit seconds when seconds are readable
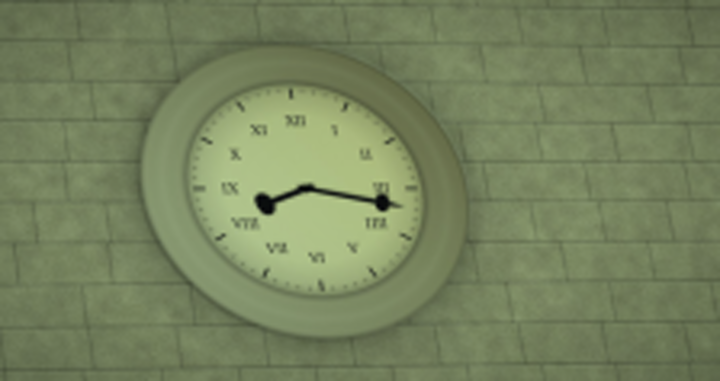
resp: 8,17
